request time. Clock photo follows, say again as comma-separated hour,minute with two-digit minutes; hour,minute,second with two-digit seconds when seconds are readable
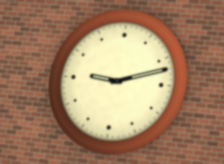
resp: 9,12
